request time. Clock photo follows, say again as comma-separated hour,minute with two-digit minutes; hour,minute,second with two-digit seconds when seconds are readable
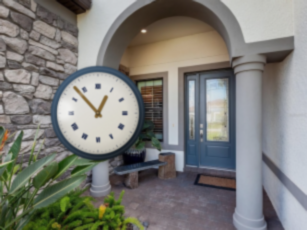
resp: 12,53
